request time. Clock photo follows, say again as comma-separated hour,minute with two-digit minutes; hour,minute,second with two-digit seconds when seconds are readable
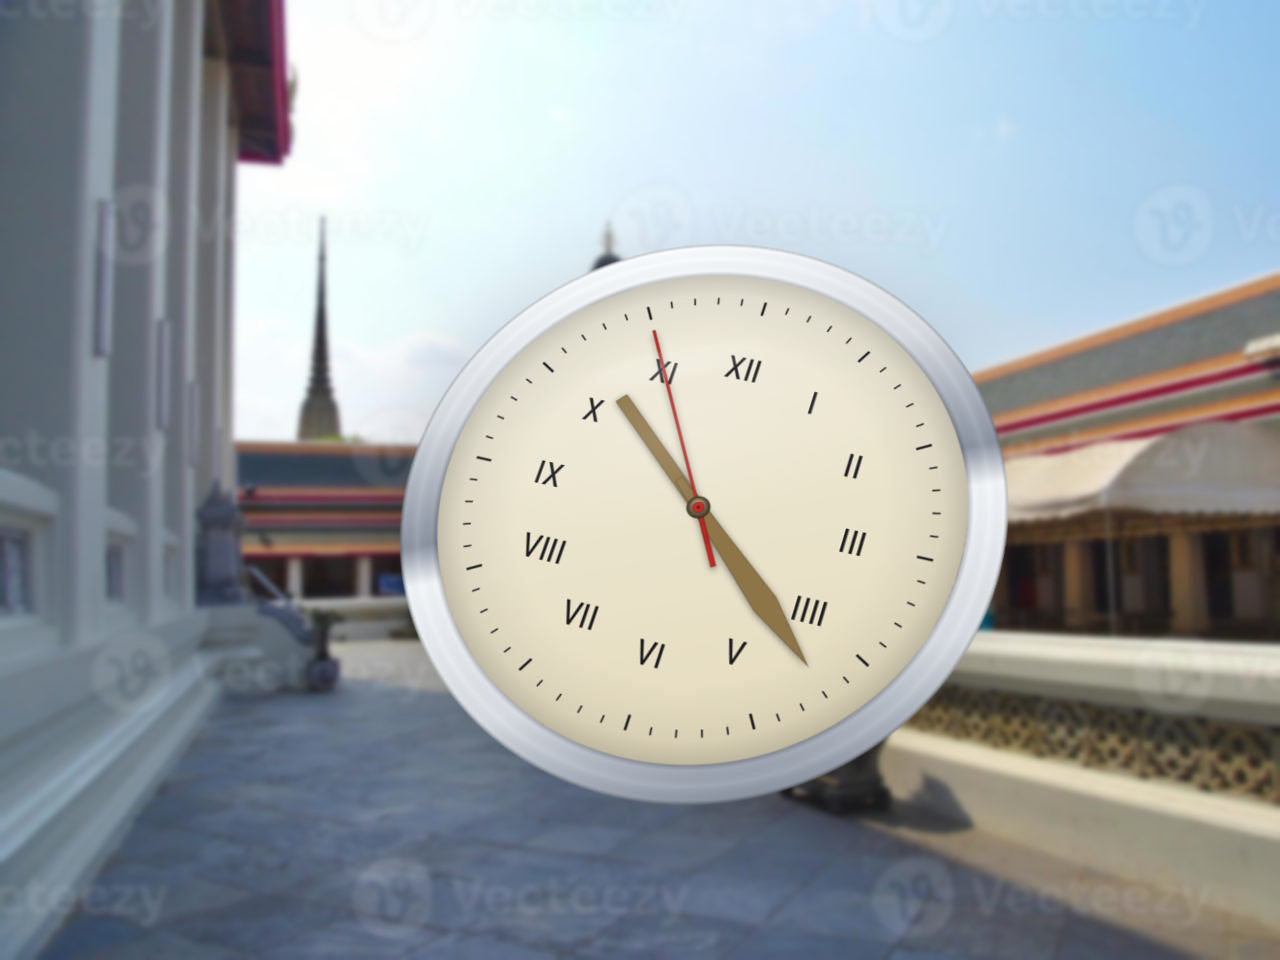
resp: 10,21,55
